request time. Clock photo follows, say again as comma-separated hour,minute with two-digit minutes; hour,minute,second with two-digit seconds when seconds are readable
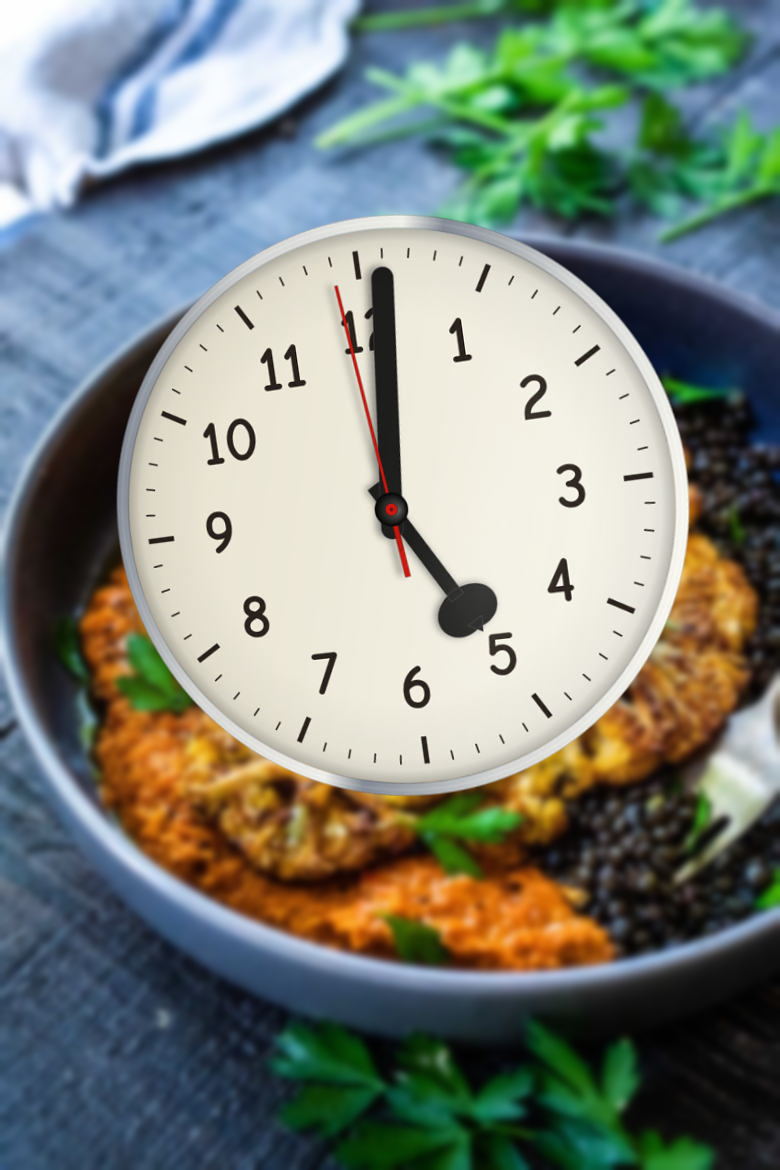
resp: 5,00,59
